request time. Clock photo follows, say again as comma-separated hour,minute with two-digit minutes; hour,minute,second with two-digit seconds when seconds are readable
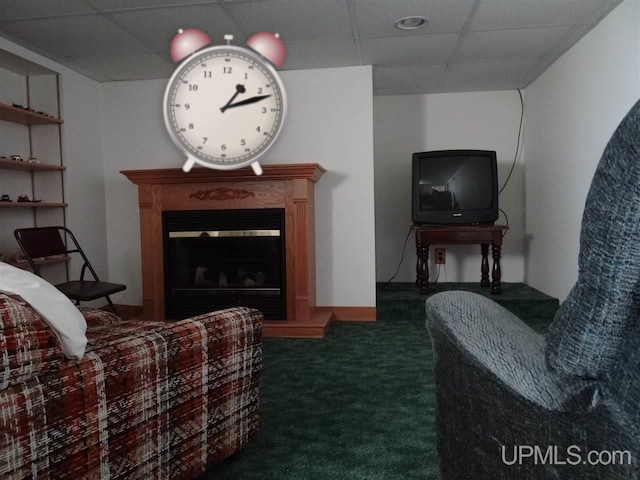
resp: 1,12
